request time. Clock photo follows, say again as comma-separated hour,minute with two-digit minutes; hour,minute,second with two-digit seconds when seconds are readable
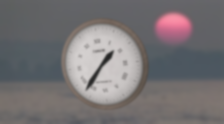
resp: 1,37
